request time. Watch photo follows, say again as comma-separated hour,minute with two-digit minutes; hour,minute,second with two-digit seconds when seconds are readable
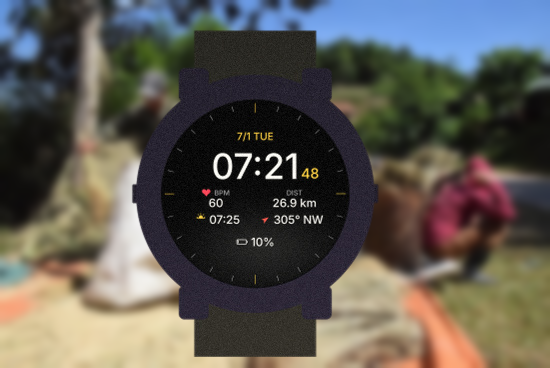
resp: 7,21,48
